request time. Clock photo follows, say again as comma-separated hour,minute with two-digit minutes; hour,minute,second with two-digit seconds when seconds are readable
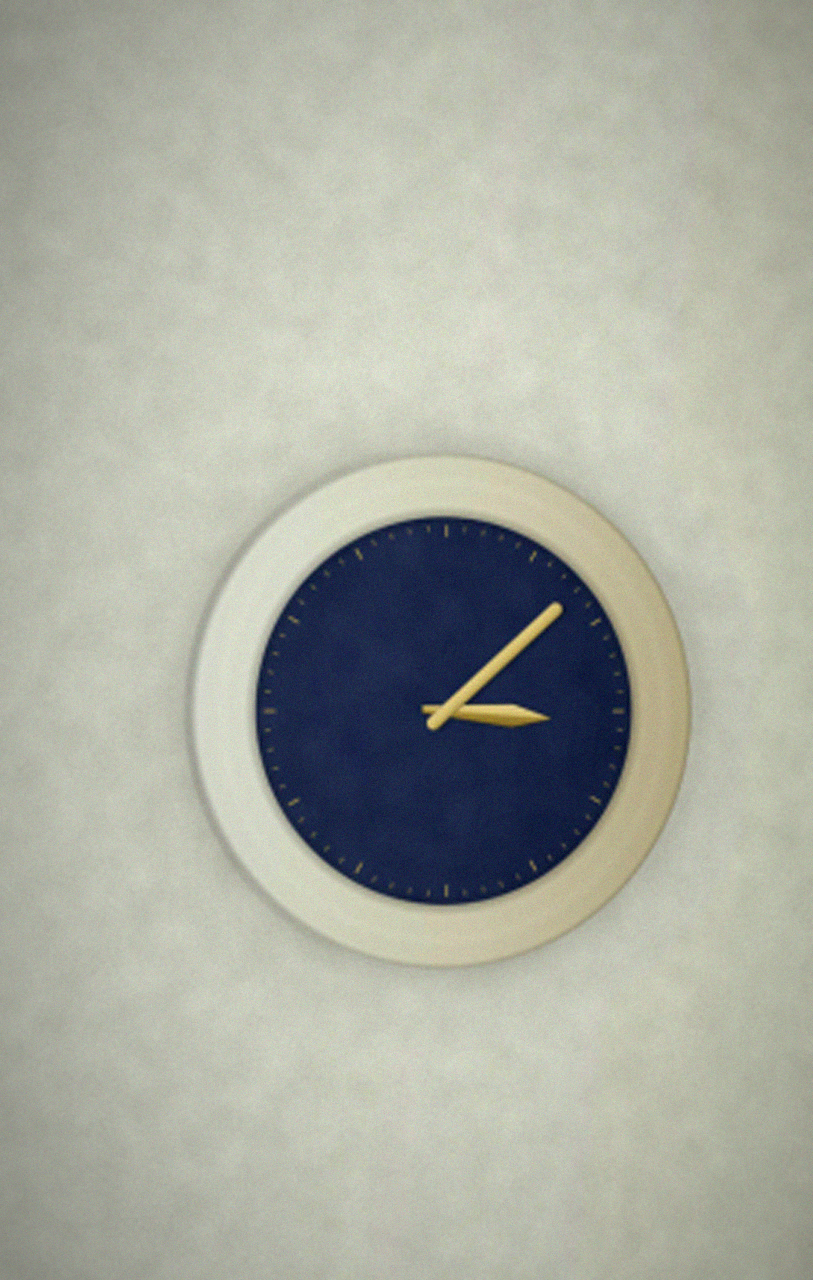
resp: 3,08
